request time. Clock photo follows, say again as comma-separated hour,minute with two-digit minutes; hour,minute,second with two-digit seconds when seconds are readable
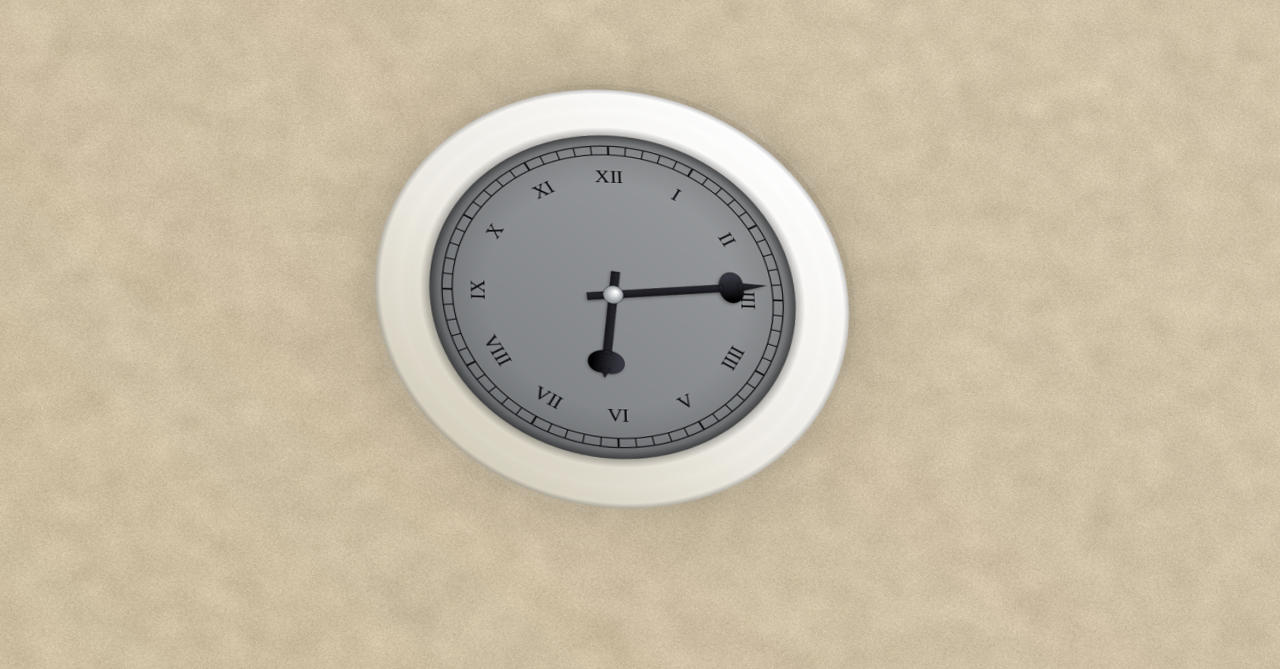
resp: 6,14
